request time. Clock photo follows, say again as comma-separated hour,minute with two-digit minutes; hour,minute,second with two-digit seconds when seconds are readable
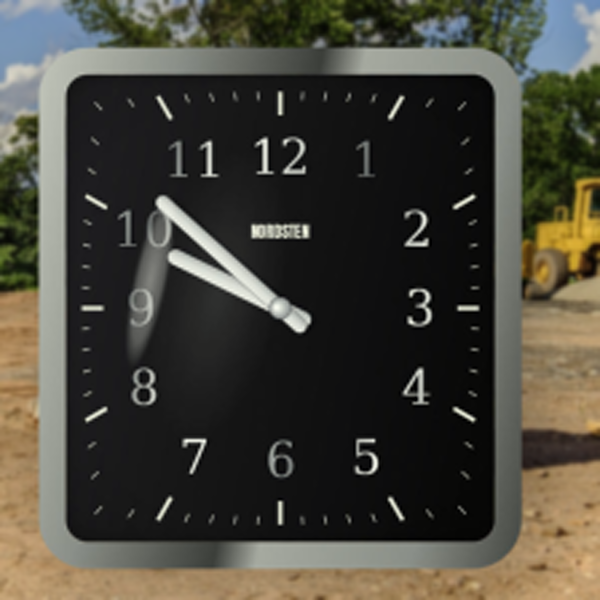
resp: 9,52
